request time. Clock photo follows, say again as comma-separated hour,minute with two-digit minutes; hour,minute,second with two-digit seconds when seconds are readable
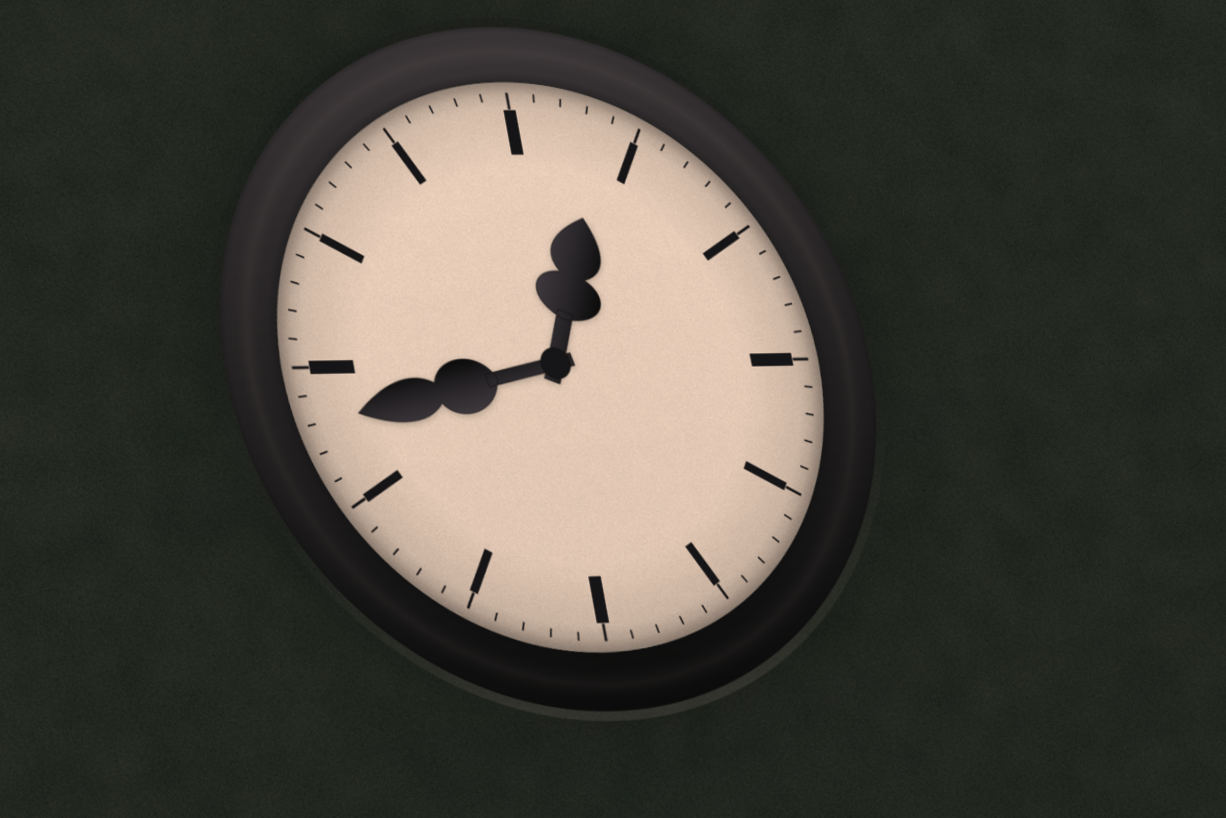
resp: 12,43
